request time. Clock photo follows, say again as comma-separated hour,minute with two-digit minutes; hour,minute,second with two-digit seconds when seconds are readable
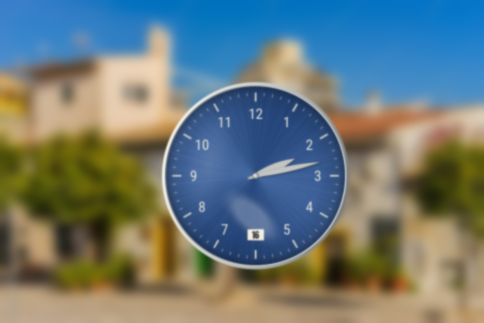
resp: 2,13
